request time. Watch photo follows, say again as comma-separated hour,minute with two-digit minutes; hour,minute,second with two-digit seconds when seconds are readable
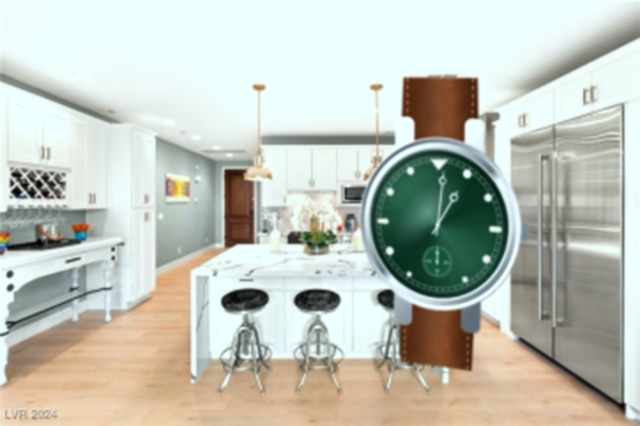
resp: 1,01
